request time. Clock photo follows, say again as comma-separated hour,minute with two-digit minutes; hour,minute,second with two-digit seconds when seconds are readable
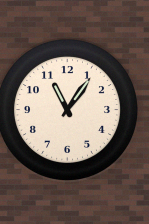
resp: 11,06
